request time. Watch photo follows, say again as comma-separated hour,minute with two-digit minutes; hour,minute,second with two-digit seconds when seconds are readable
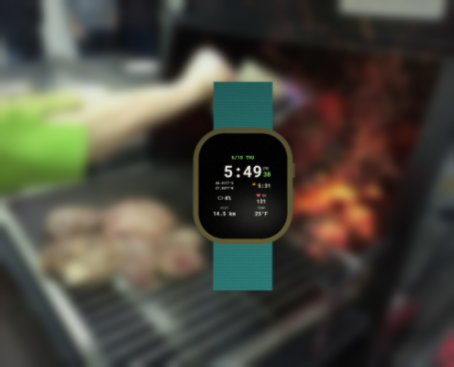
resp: 5,49
